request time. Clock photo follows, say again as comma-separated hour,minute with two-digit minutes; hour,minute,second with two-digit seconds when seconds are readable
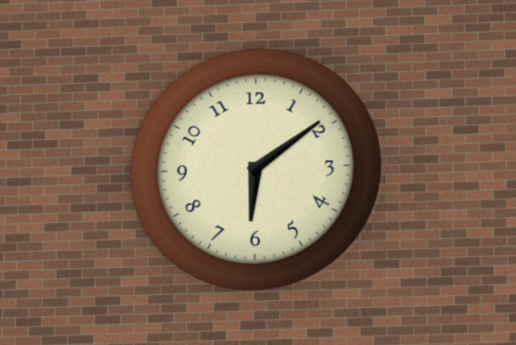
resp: 6,09
